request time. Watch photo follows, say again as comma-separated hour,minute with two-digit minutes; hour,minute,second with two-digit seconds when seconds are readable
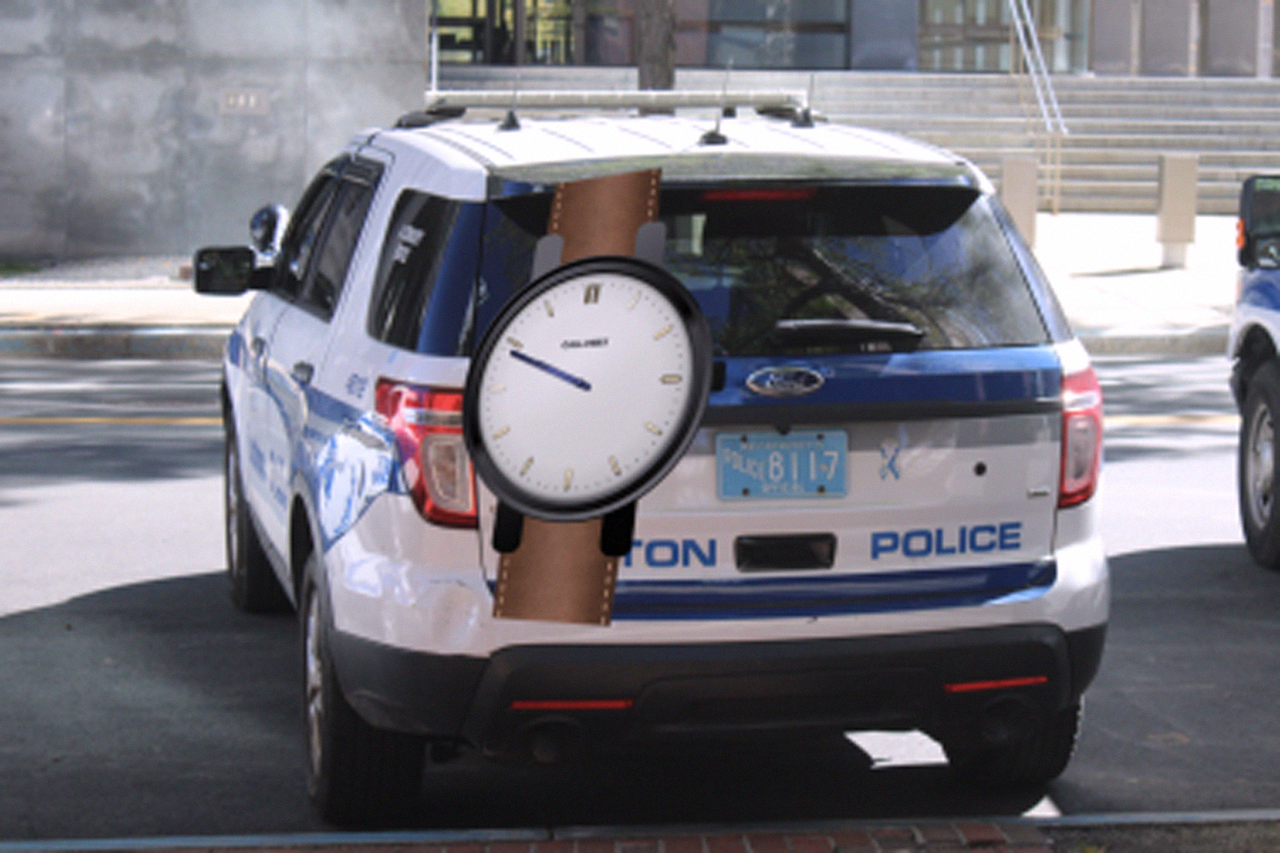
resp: 9,49
